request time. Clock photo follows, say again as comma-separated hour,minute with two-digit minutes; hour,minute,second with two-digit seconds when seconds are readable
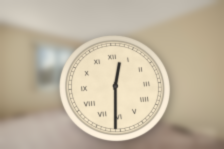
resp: 12,31
